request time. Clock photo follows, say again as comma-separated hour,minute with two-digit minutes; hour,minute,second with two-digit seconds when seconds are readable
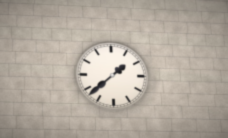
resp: 1,38
